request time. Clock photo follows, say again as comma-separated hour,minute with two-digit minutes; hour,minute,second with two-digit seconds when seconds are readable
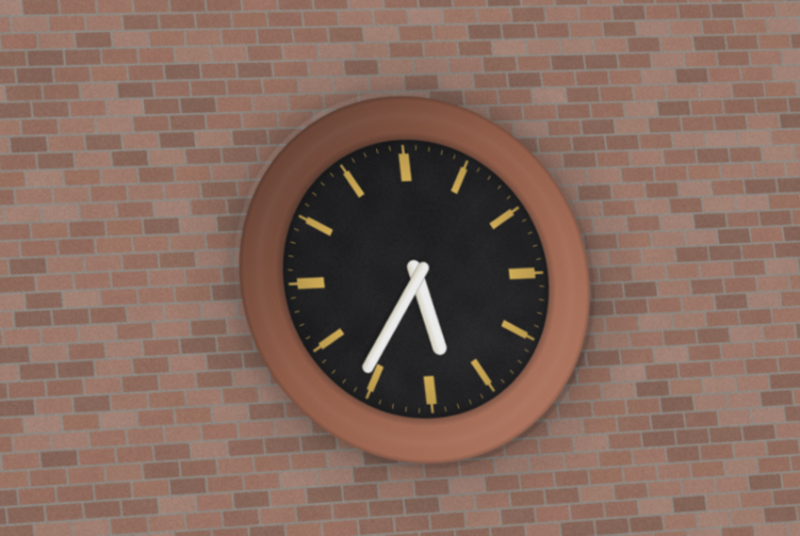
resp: 5,36
